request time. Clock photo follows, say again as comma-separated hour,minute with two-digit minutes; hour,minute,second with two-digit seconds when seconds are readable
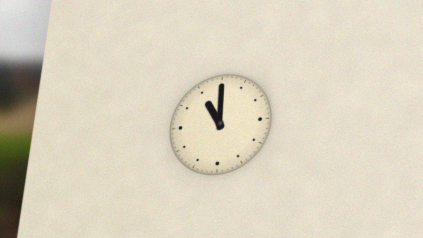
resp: 11,00
